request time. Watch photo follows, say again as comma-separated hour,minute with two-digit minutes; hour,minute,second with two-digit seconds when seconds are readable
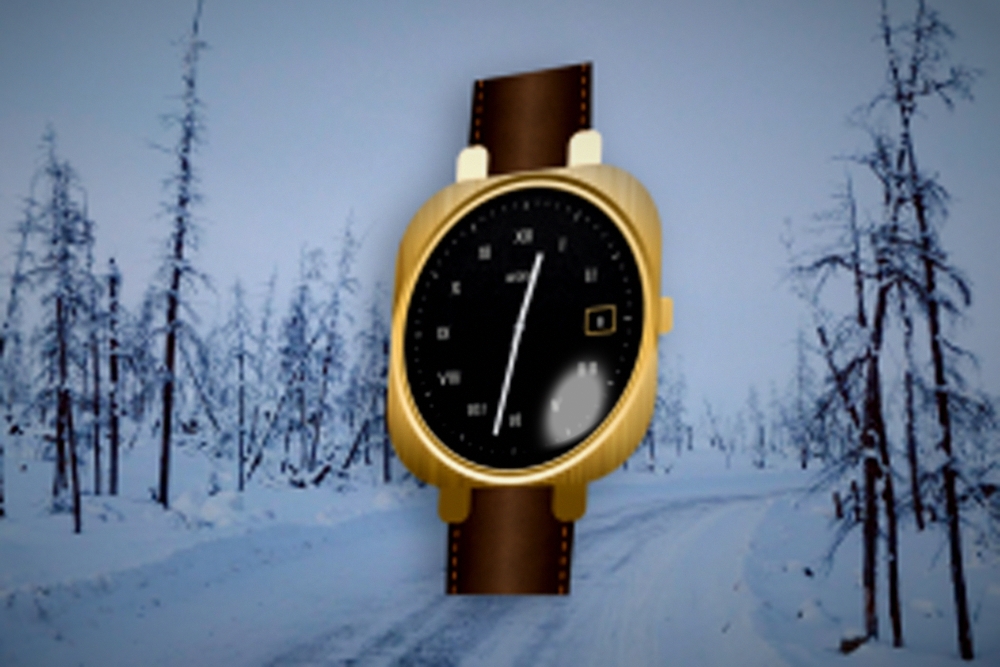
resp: 12,32
